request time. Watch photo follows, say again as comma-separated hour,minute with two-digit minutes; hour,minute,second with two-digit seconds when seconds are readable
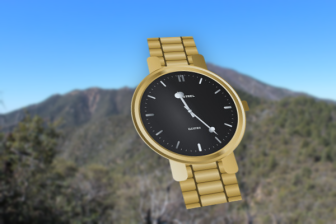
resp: 11,24
